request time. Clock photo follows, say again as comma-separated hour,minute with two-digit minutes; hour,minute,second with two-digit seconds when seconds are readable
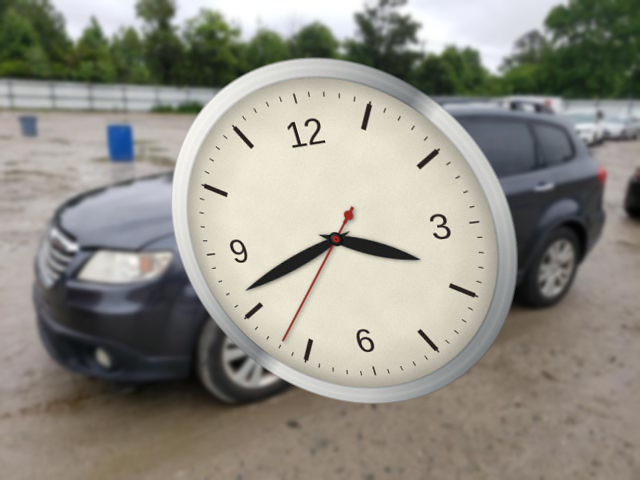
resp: 3,41,37
